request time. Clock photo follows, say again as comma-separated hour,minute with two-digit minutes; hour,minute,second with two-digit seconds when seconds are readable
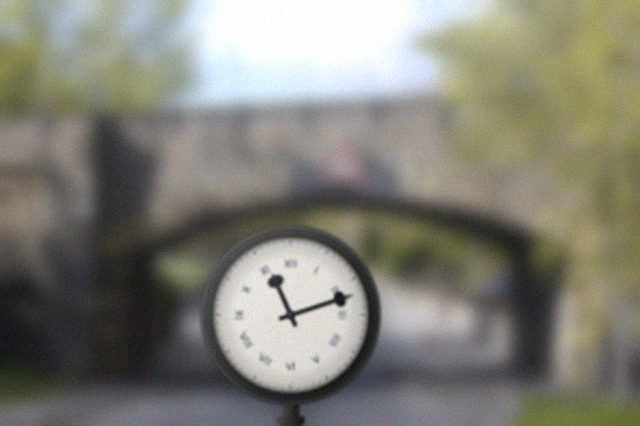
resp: 11,12
